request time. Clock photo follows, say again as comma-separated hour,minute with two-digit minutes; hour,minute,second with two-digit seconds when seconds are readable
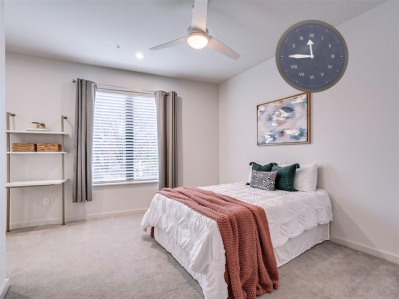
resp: 11,45
